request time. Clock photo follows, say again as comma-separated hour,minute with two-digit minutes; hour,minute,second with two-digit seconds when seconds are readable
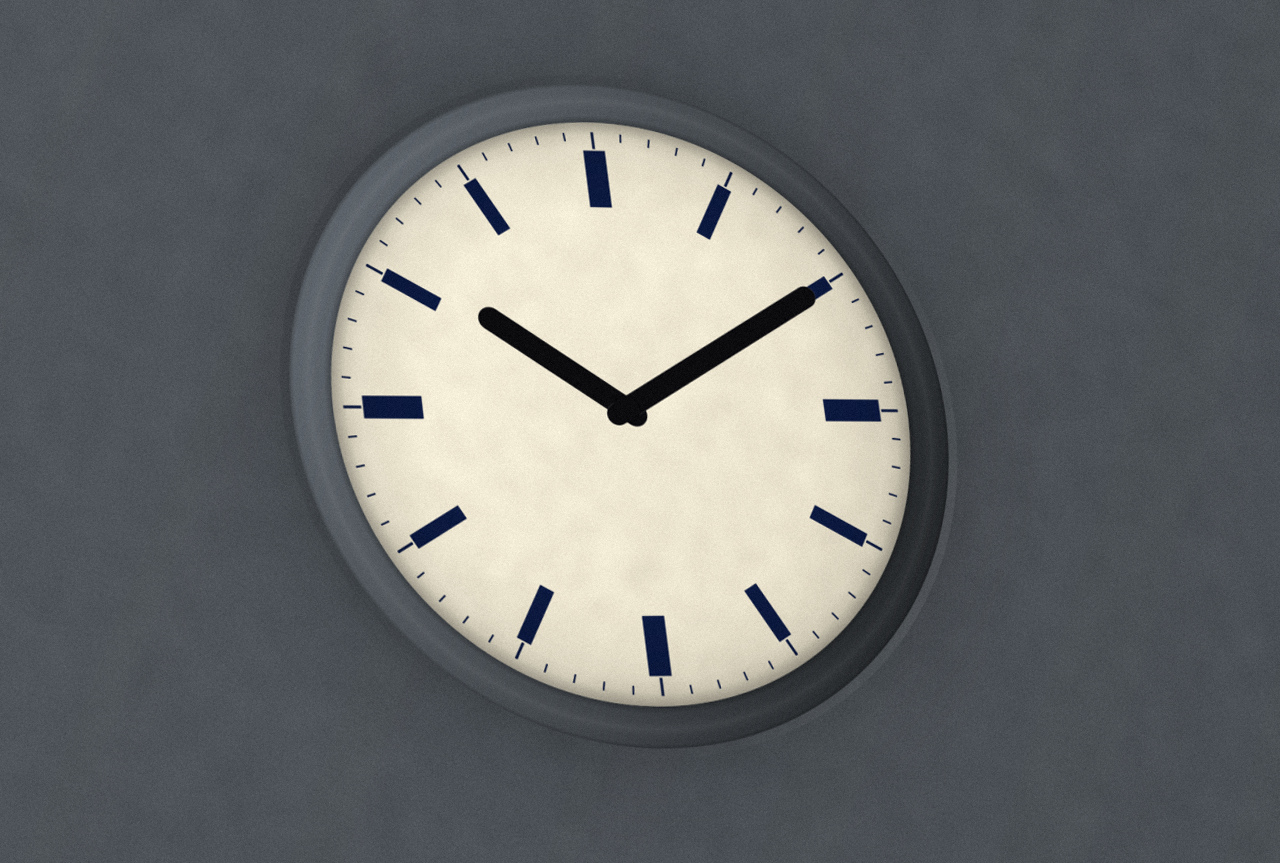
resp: 10,10
